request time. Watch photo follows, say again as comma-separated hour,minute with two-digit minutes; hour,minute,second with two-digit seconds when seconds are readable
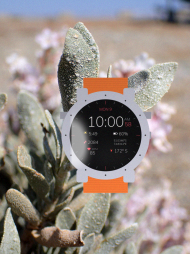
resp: 10,00
